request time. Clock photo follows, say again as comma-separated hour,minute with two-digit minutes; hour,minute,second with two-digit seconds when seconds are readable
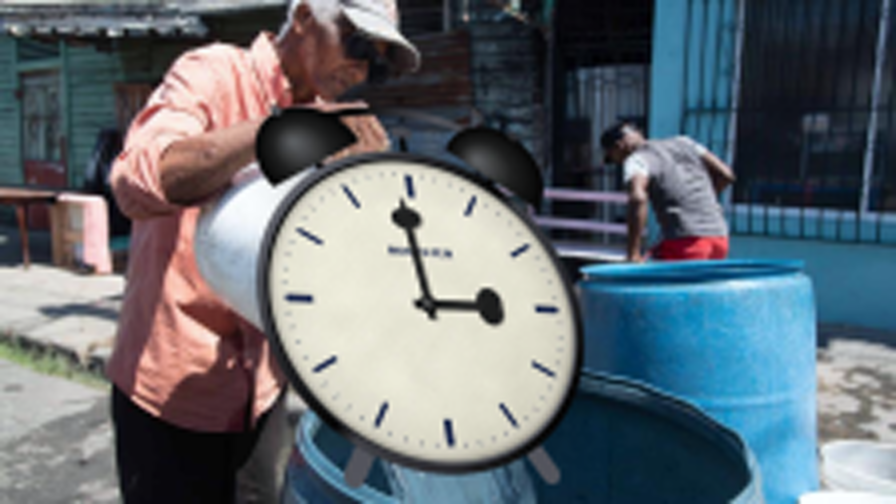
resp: 2,59
